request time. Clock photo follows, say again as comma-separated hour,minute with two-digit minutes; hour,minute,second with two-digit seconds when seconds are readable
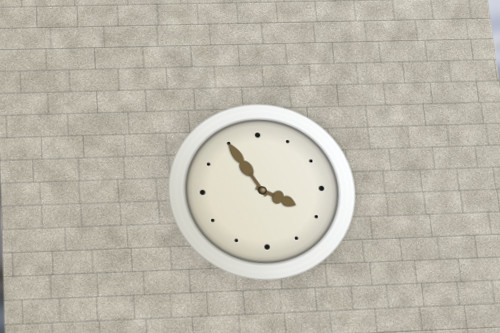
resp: 3,55
